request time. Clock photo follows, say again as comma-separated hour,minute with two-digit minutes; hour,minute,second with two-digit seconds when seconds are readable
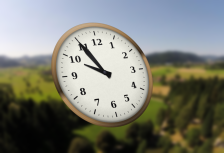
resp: 9,55
